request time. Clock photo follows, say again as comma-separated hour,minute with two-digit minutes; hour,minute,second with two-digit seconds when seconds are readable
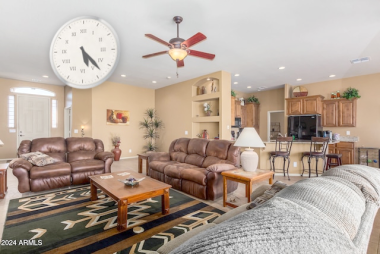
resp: 5,23
